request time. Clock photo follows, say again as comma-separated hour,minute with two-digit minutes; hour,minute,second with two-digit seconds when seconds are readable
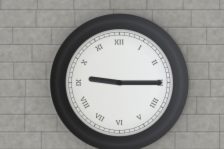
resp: 9,15
